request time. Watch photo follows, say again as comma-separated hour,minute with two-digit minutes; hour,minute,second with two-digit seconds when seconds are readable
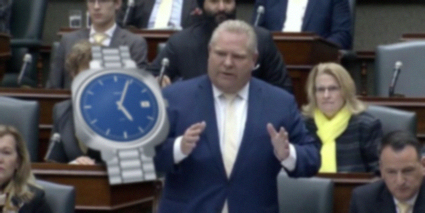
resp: 5,04
